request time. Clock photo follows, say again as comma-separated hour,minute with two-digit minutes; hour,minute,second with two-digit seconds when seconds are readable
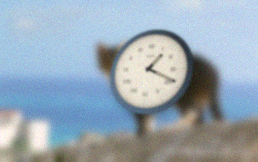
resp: 1,19
